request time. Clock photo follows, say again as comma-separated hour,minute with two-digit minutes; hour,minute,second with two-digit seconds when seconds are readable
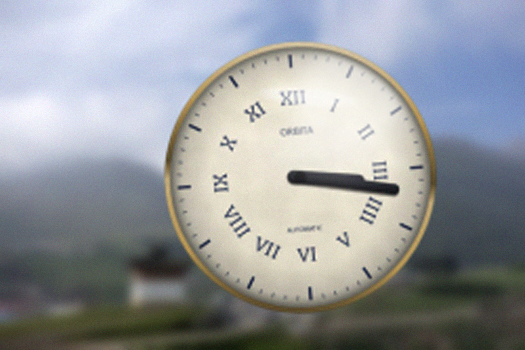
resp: 3,17
